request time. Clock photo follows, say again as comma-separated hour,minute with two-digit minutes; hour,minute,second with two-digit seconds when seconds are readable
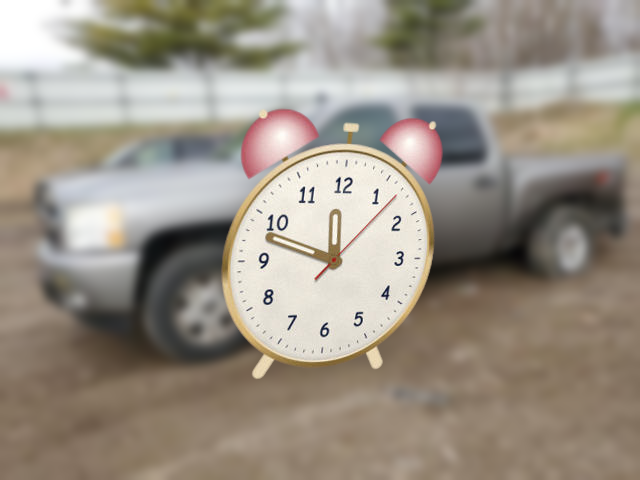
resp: 11,48,07
